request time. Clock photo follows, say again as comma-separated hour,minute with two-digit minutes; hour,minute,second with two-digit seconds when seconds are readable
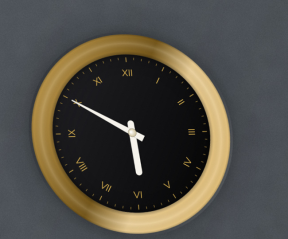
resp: 5,50
